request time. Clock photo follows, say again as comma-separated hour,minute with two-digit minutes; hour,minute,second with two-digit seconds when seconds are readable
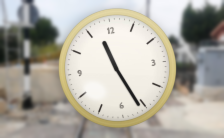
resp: 11,26
